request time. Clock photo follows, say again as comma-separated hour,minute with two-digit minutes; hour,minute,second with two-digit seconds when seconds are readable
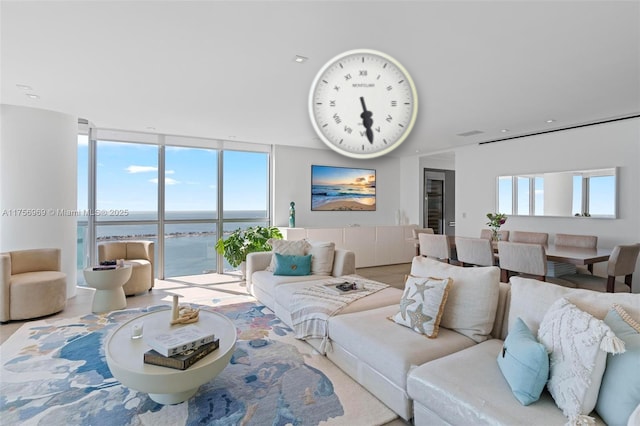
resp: 5,28
